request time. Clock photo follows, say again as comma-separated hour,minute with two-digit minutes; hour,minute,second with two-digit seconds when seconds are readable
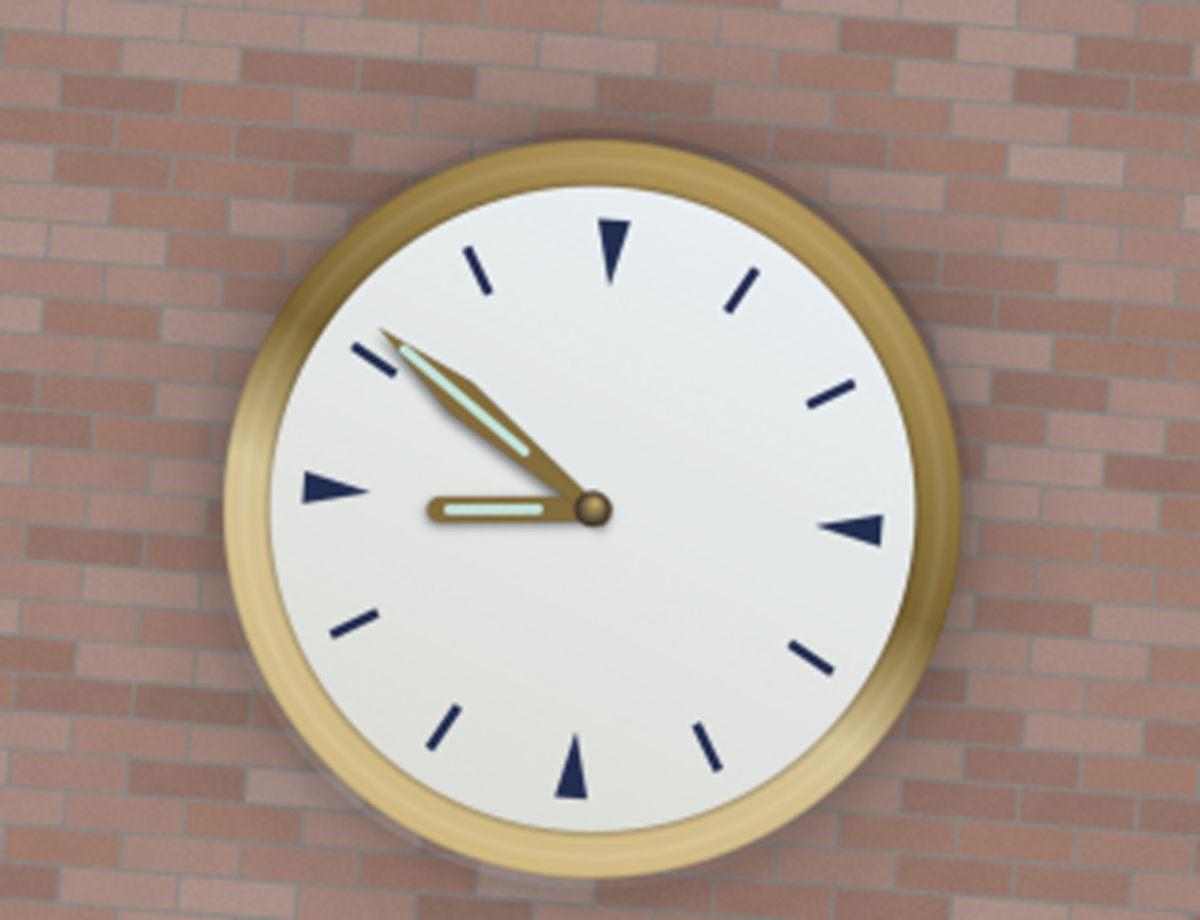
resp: 8,51
